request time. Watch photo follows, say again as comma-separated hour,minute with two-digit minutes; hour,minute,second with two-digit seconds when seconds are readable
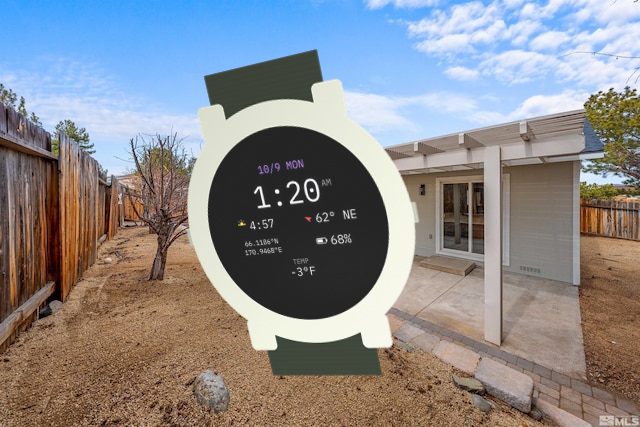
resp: 1,20
